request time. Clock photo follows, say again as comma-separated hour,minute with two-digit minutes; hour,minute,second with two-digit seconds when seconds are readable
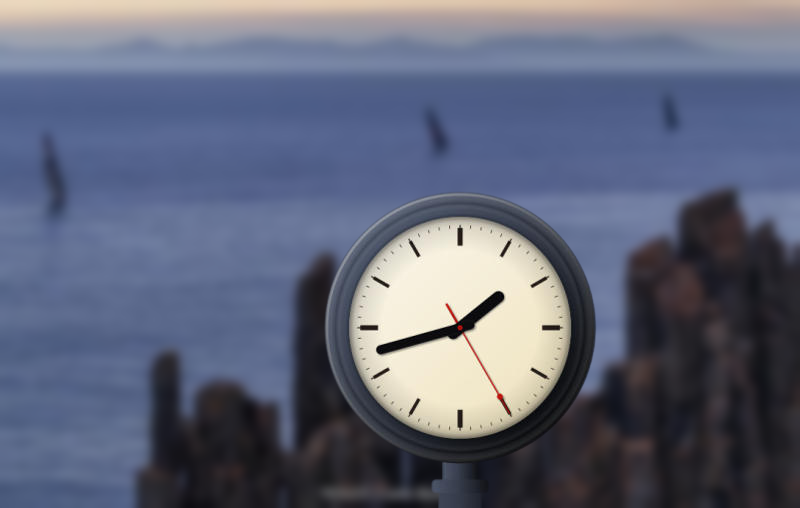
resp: 1,42,25
